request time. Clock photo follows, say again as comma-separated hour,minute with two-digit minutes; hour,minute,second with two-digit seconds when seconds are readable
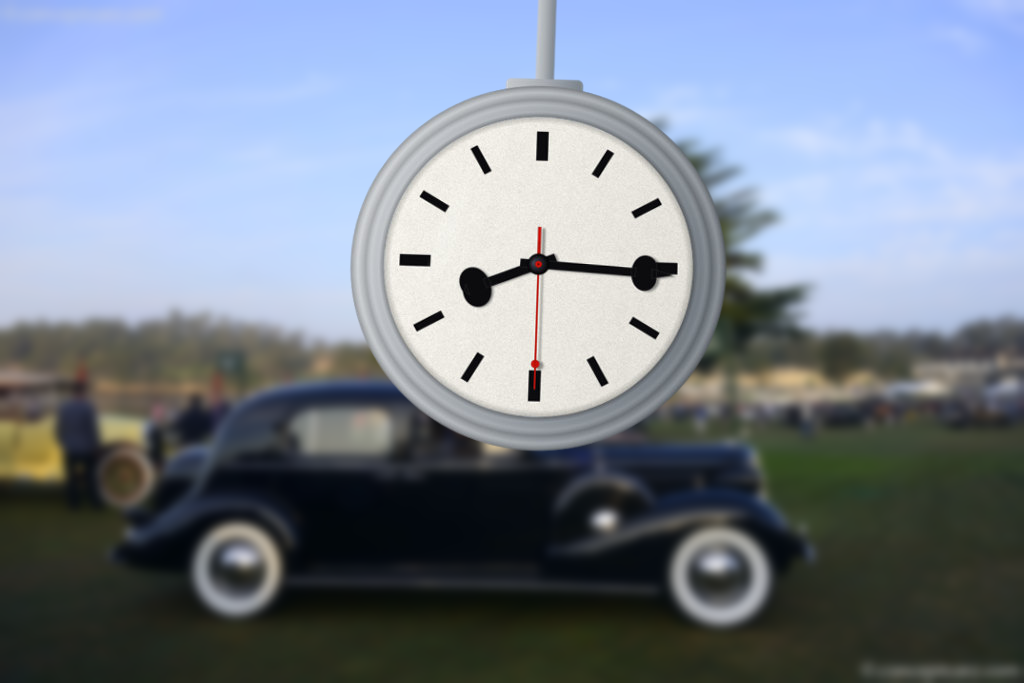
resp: 8,15,30
